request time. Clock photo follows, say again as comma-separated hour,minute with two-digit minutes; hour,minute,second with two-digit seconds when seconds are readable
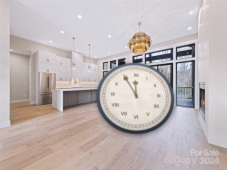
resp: 11,55
